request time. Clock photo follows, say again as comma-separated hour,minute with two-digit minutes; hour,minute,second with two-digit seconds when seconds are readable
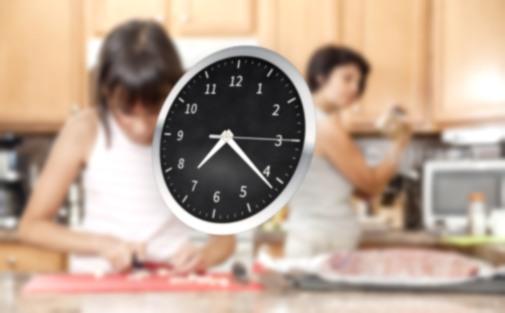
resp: 7,21,15
